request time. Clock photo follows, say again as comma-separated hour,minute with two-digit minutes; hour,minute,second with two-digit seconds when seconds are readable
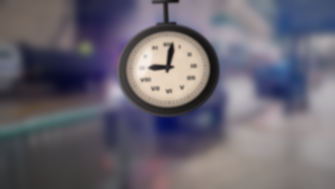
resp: 9,02
